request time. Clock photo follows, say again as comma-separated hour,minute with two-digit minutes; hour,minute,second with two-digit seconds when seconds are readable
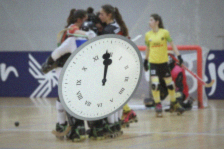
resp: 11,59
